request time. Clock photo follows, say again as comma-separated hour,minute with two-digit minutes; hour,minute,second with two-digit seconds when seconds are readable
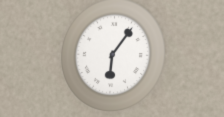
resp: 6,06
